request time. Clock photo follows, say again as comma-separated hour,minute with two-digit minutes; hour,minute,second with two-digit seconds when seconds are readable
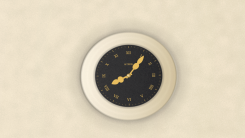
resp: 8,06
